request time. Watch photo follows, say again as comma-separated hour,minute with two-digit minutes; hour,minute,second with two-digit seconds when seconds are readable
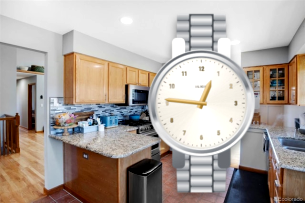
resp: 12,46
